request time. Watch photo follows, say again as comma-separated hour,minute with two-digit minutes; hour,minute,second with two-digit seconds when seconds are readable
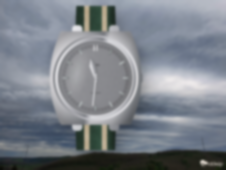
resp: 11,31
